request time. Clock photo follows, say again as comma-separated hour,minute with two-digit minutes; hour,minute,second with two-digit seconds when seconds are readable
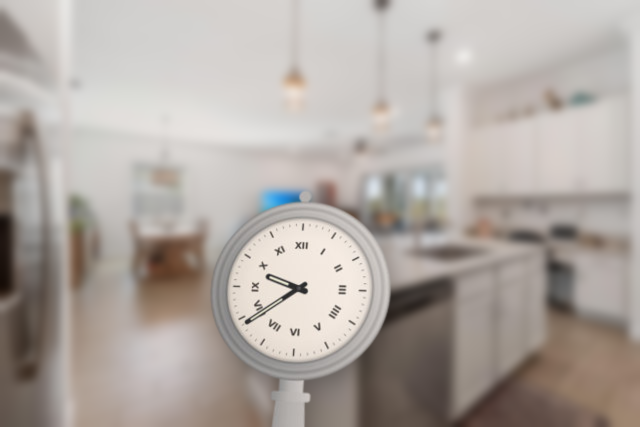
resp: 9,39
